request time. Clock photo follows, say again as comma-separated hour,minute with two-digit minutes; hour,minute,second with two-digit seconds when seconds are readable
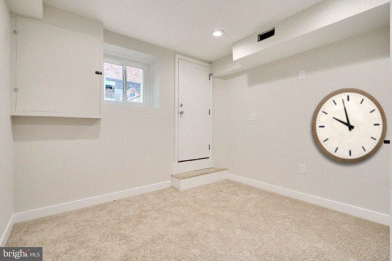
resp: 9,58
